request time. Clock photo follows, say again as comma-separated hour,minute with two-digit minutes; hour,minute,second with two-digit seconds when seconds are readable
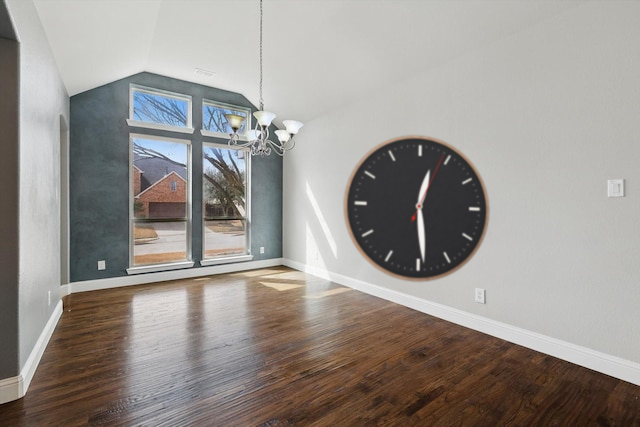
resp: 12,29,04
